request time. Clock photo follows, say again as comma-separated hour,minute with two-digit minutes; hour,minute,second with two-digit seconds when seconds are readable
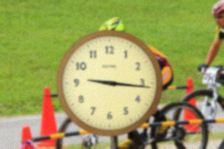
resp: 9,16
